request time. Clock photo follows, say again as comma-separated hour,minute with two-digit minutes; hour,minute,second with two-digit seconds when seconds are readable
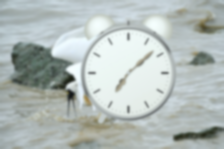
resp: 7,08
